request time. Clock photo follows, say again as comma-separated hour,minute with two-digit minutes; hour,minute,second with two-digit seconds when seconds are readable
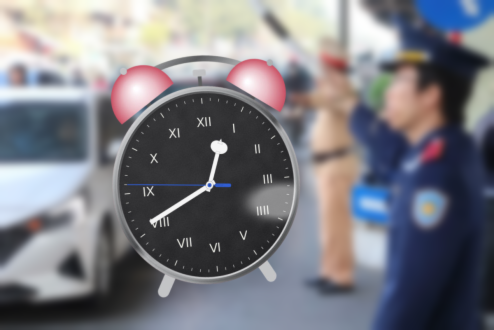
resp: 12,40,46
